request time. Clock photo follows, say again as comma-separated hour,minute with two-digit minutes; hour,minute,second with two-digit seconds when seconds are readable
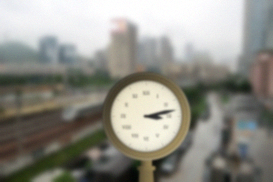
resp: 3,13
